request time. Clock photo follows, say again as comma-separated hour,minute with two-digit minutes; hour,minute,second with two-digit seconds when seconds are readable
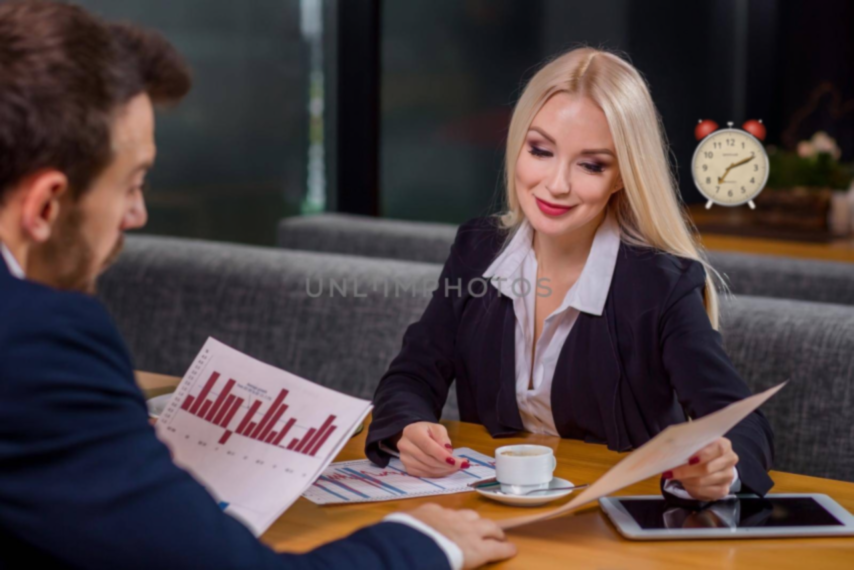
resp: 7,11
